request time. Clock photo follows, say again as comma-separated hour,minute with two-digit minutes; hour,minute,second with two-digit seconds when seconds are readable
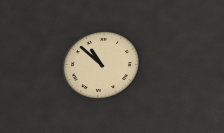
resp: 10,52
